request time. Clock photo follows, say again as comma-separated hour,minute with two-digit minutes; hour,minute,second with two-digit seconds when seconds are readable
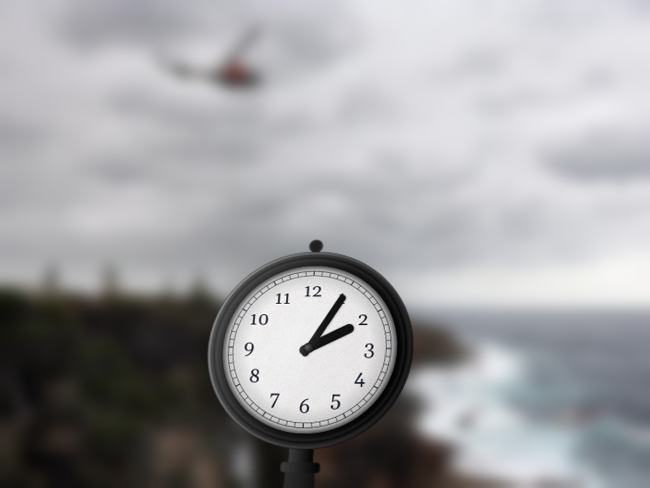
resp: 2,05
